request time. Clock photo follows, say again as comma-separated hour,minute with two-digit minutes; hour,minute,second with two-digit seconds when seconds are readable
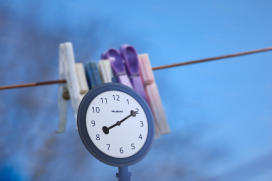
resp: 8,10
